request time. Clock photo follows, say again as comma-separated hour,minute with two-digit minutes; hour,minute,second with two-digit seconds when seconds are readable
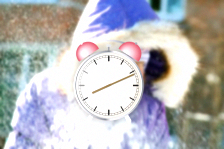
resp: 8,11
